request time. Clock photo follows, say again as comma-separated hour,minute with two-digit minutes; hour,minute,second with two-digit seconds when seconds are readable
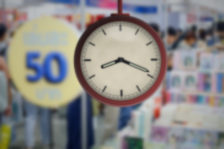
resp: 8,19
